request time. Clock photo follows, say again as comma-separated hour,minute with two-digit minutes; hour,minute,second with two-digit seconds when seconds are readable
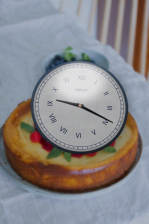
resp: 9,19
